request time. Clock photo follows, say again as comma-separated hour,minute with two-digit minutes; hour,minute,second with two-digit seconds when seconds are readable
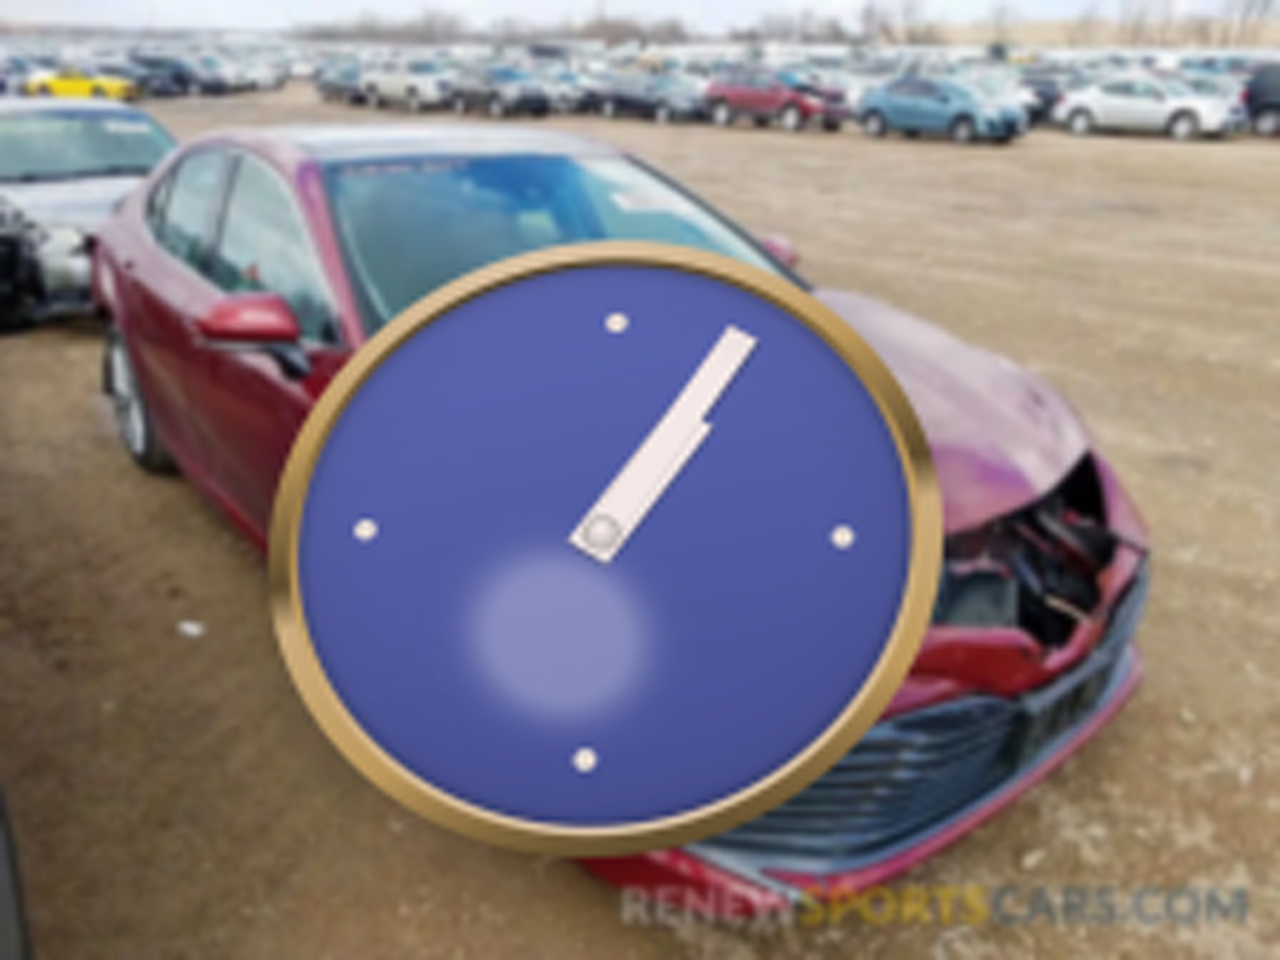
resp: 1,05
